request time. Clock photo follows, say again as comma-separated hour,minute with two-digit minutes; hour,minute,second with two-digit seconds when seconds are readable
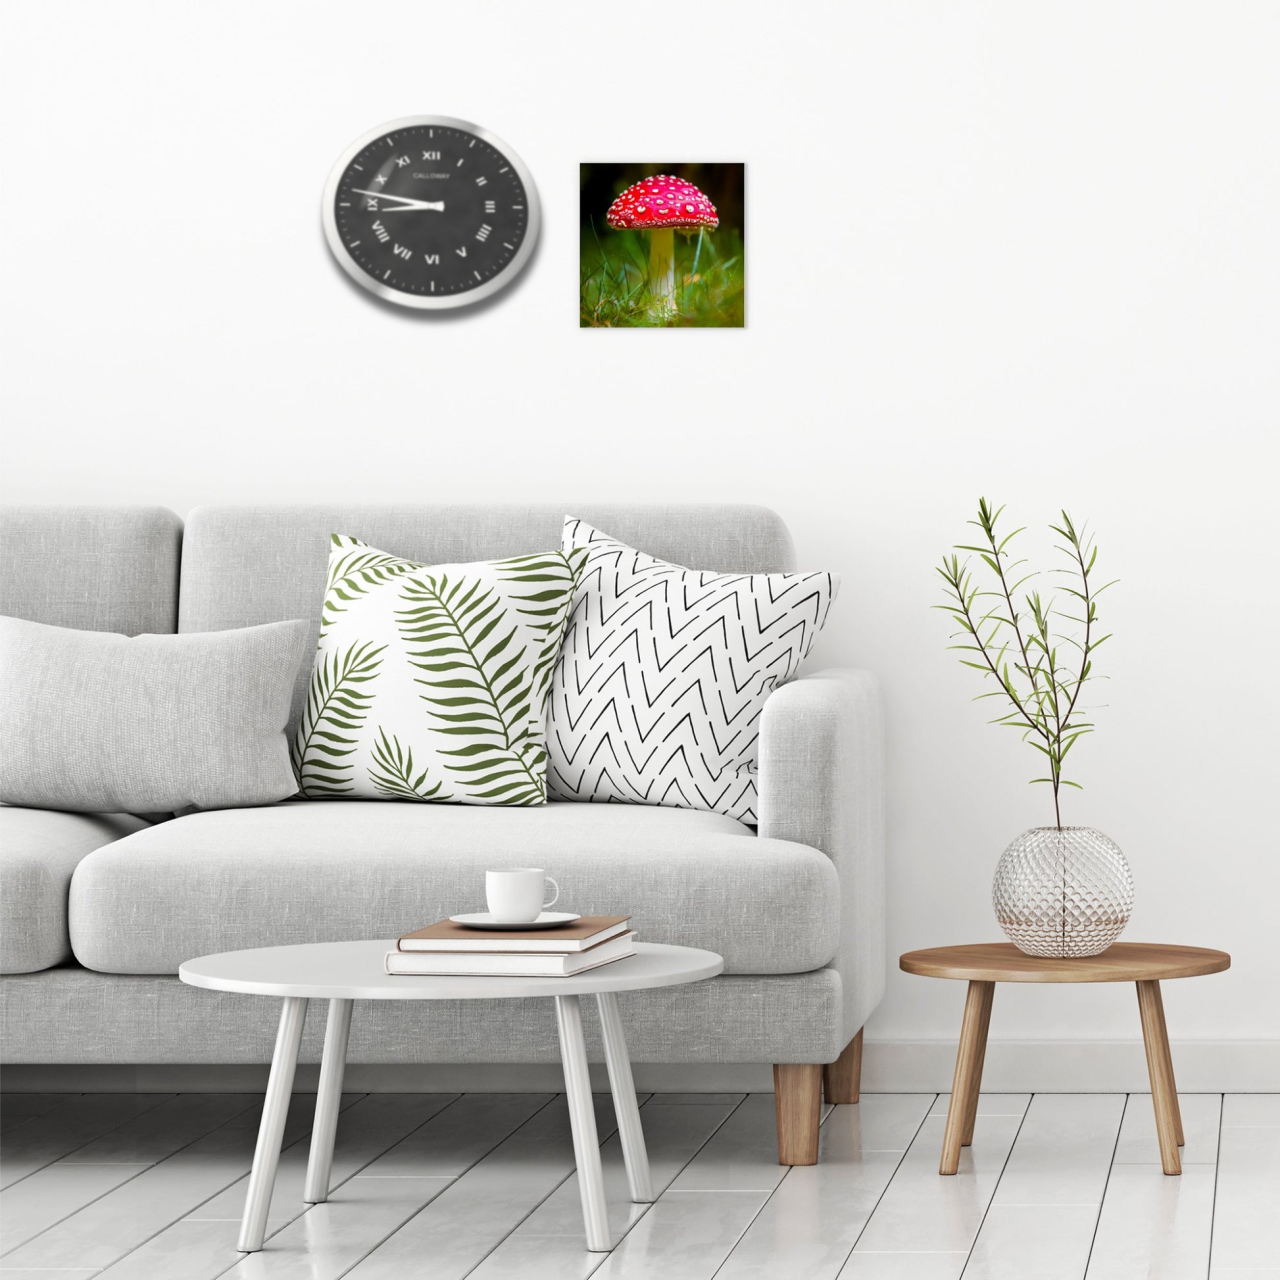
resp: 8,47
